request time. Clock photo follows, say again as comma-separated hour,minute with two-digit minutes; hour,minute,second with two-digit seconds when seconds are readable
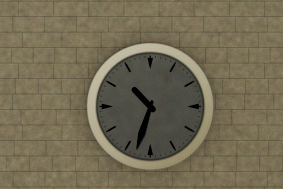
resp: 10,33
